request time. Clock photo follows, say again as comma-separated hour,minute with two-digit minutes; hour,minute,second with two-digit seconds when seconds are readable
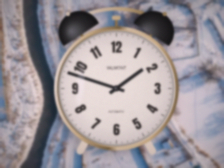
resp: 1,48
